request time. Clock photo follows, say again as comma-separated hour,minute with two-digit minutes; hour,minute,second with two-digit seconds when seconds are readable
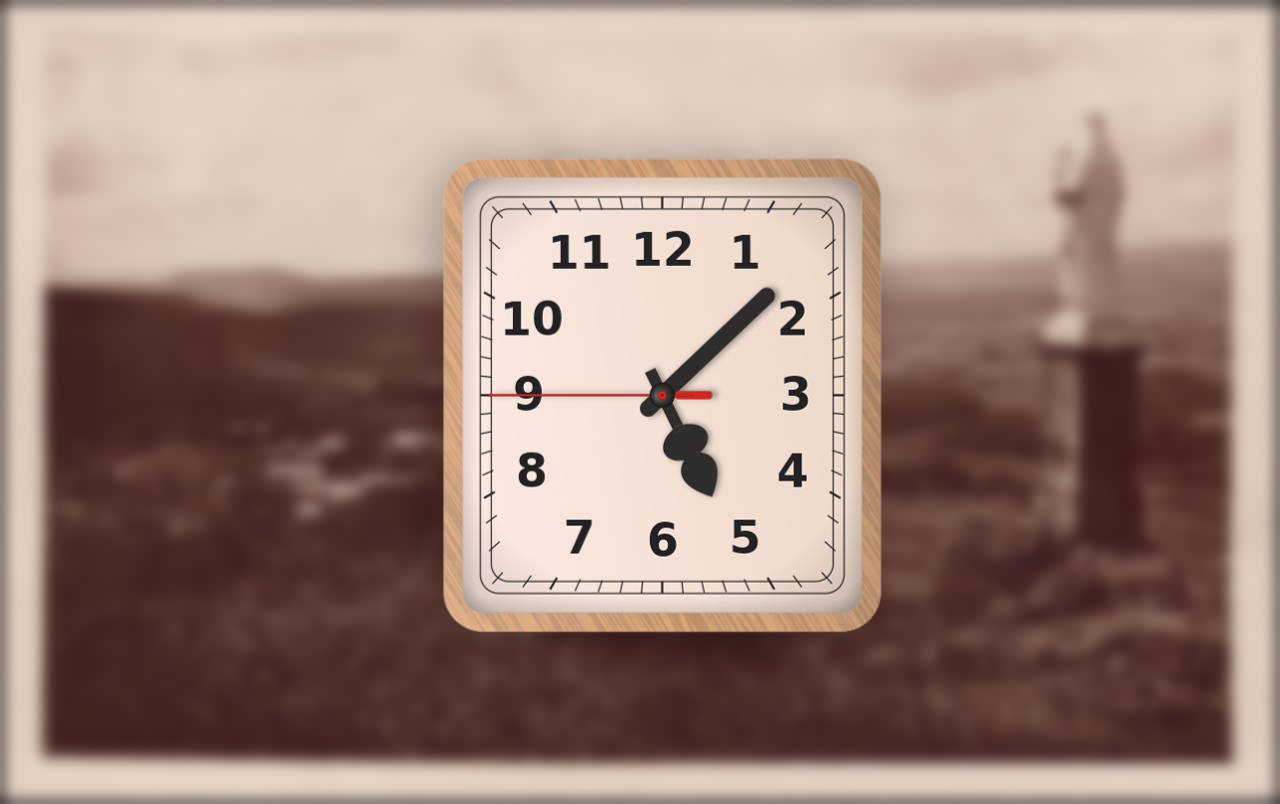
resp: 5,07,45
